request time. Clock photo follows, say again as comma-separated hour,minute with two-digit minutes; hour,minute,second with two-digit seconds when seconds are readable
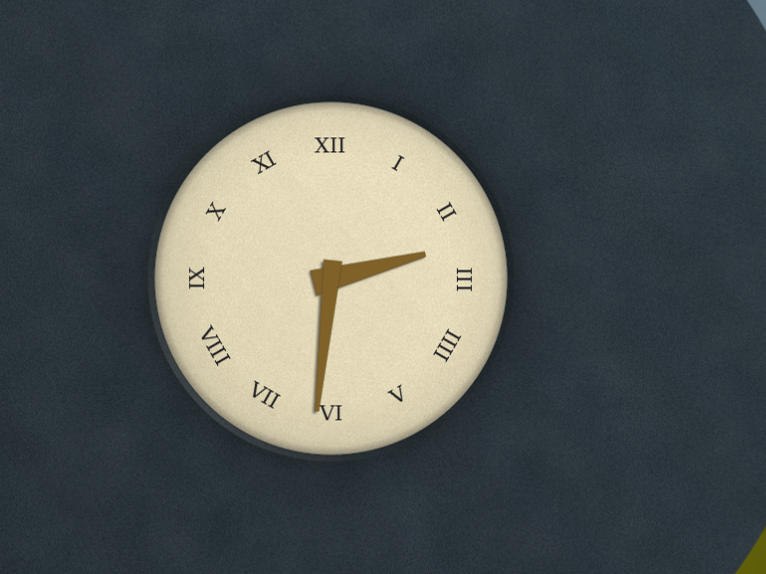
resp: 2,31
